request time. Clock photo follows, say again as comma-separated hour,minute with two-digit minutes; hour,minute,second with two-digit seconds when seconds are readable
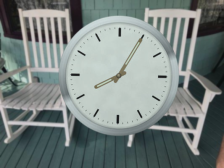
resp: 8,05
